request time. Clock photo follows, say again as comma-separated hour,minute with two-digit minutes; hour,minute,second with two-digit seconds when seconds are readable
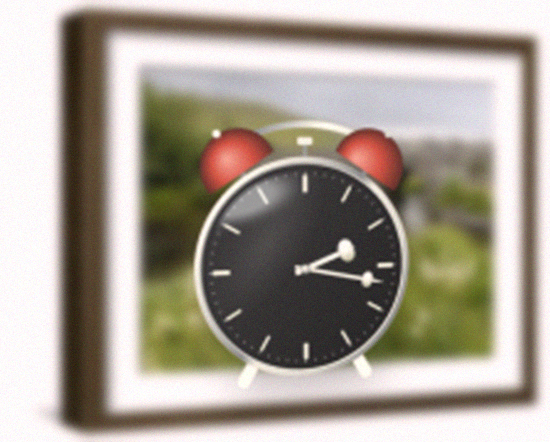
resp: 2,17
